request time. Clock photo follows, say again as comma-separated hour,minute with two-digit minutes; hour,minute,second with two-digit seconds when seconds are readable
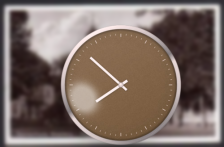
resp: 7,52
